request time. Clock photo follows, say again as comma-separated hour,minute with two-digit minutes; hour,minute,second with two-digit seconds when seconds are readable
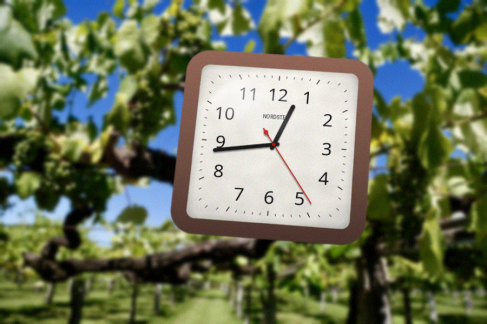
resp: 12,43,24
